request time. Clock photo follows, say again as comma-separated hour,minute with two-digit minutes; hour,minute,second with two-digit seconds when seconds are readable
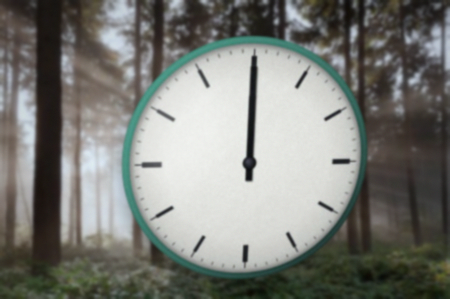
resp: 12,00
